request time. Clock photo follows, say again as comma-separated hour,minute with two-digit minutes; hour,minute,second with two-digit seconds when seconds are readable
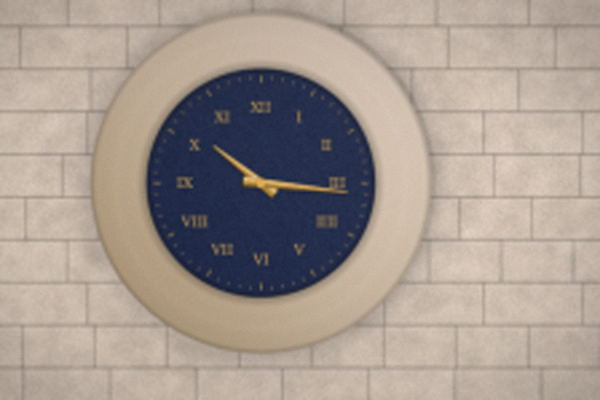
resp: 10,16
